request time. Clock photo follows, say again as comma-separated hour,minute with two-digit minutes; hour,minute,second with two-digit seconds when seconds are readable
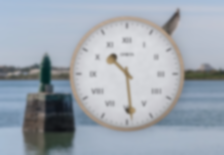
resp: 10,29
